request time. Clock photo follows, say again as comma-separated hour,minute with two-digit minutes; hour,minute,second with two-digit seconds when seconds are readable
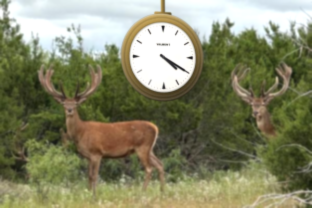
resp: 4,20
